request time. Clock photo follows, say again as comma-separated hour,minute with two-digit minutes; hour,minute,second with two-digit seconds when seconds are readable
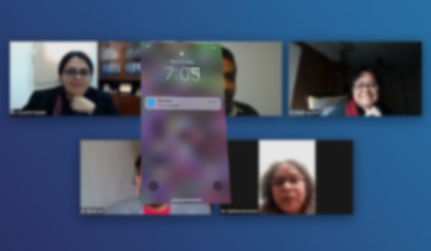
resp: 7,05
